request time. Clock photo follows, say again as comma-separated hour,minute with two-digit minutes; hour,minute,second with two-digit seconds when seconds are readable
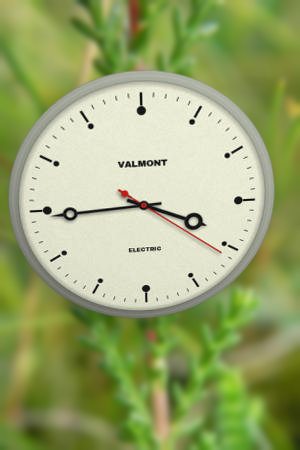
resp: 3,44,21
